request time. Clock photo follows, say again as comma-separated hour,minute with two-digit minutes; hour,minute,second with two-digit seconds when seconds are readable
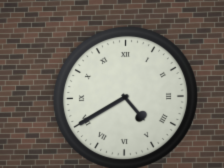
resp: 4,40
